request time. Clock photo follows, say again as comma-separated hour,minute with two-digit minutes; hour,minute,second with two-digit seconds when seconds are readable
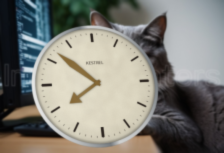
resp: 7,52
